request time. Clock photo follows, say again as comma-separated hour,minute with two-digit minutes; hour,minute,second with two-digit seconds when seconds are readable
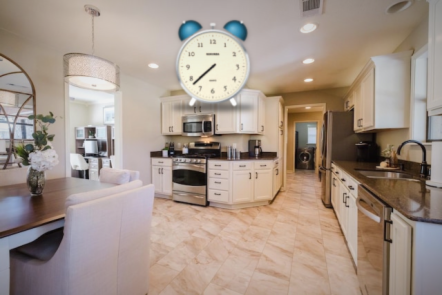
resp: 7,38
